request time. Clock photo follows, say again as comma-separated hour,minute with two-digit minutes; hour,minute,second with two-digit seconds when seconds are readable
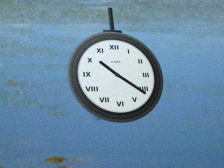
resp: 10,21
